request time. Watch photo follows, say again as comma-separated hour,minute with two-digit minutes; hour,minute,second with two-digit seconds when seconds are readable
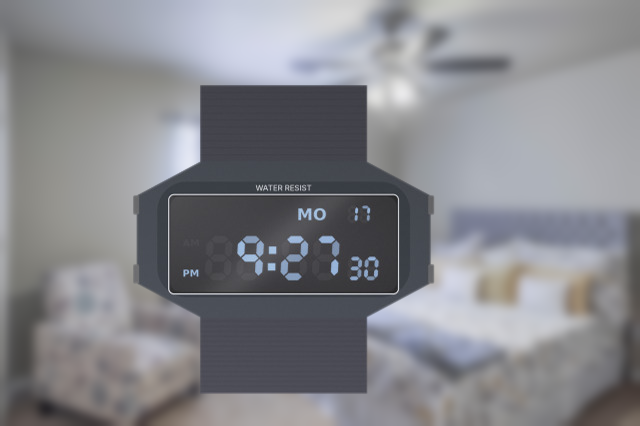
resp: 9,27,30
